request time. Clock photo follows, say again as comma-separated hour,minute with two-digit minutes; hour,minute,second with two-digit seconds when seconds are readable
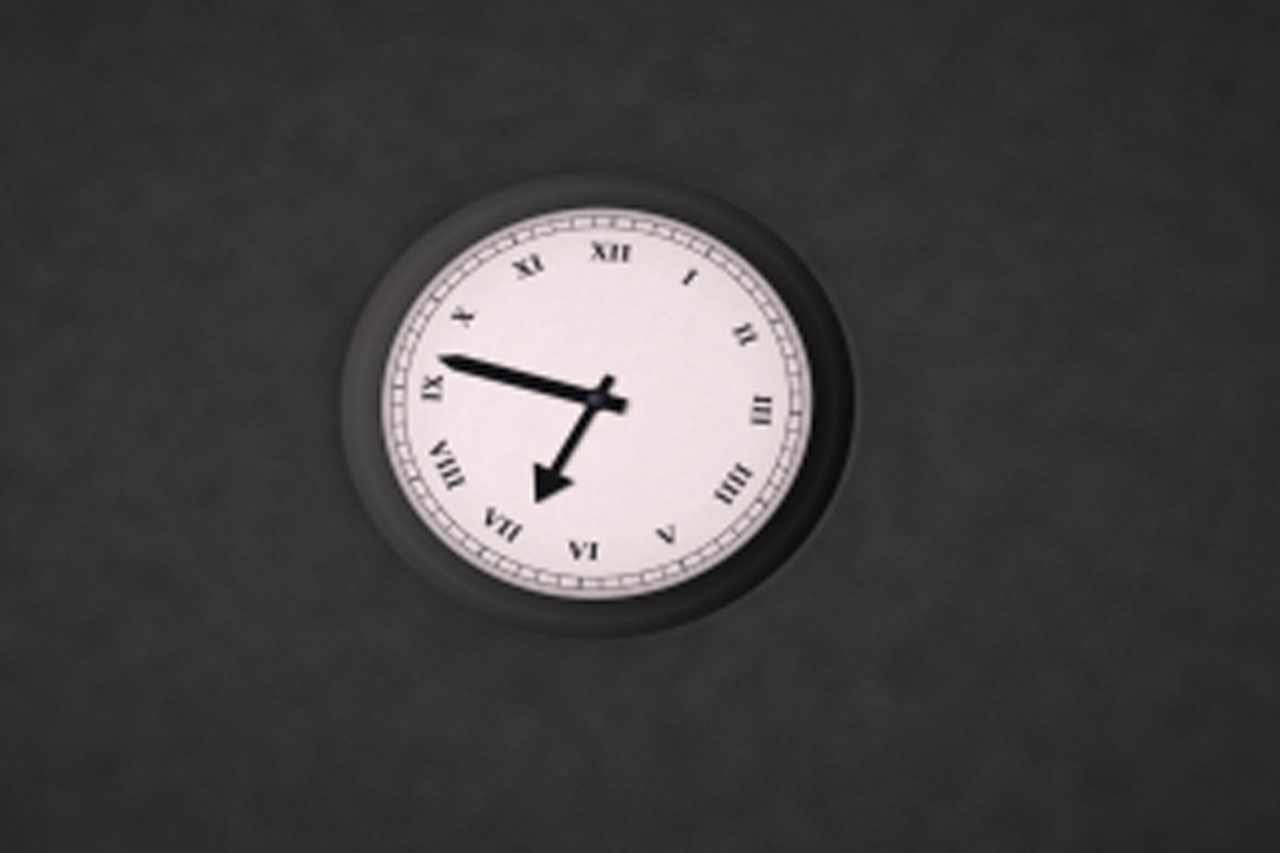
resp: 6,47
